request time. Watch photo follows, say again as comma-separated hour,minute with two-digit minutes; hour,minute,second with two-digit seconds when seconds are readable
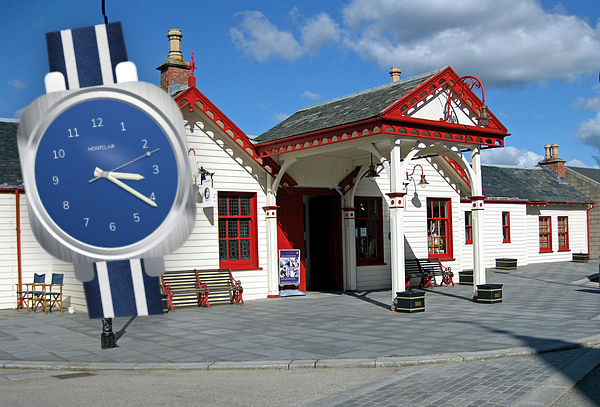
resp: 3,21,12
